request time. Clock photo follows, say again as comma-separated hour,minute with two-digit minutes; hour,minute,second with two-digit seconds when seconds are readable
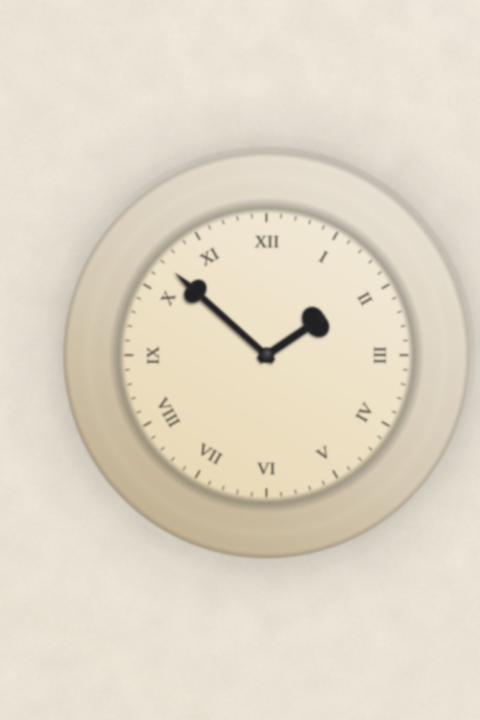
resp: 1,52
